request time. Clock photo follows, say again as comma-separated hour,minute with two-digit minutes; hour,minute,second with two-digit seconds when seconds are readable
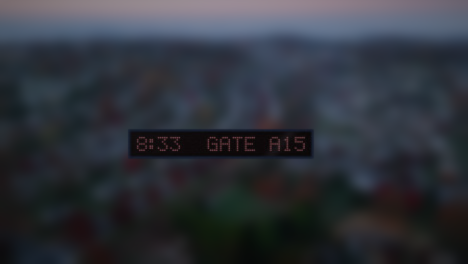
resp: 8,33
